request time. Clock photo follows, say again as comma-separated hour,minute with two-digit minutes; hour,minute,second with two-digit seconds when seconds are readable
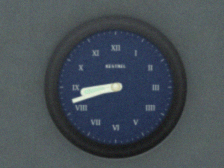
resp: 8,42
